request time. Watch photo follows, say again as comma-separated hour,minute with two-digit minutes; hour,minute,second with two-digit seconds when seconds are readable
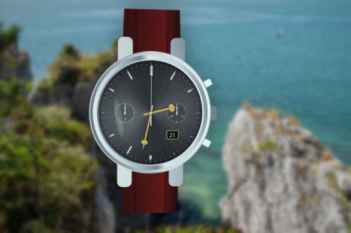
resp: 2,32
